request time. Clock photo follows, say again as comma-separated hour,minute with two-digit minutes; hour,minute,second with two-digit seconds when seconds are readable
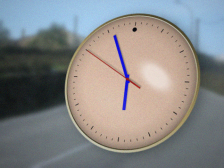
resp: 5,55,50
